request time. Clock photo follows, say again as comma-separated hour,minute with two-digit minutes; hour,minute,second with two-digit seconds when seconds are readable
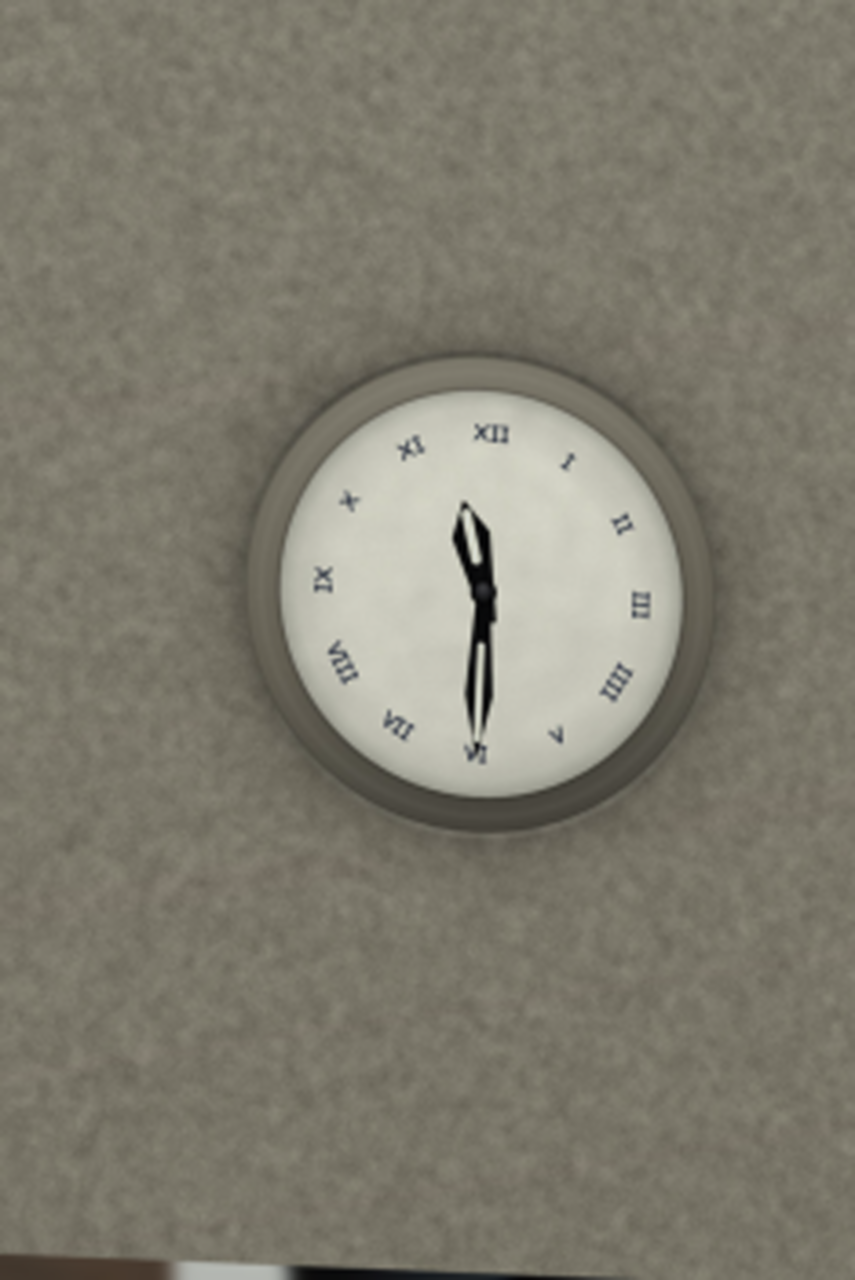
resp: 11,30
